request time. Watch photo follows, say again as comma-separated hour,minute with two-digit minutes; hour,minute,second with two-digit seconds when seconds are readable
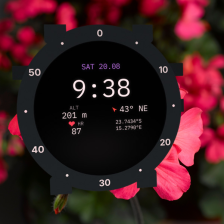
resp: 9,38
